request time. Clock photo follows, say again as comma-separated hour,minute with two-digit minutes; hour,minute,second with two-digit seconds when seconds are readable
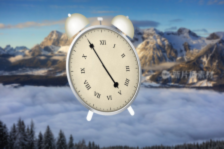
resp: 4,55
